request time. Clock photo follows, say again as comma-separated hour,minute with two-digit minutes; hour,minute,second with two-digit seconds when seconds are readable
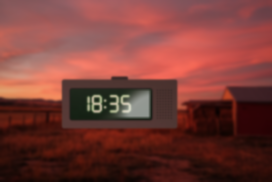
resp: 18,35
